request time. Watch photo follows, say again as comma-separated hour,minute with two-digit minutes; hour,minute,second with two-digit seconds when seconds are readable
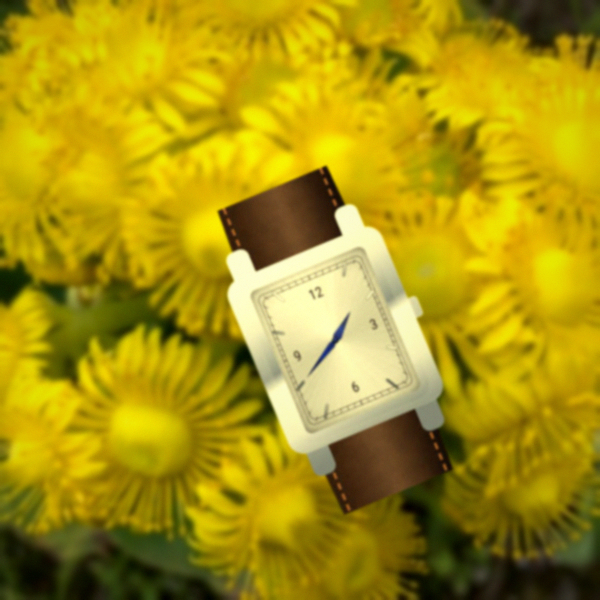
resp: 1,40
